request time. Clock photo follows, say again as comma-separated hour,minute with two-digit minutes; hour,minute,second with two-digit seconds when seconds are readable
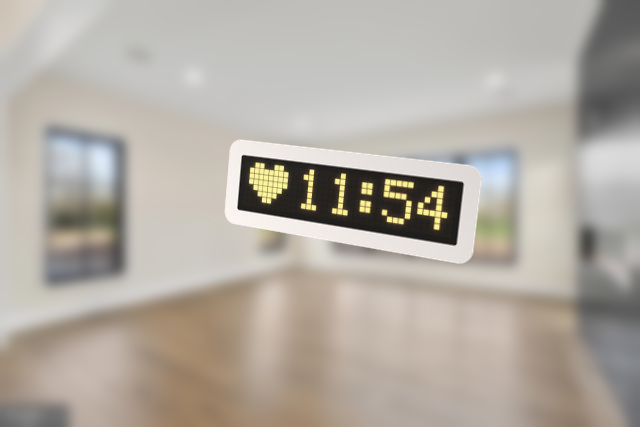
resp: 11,54
